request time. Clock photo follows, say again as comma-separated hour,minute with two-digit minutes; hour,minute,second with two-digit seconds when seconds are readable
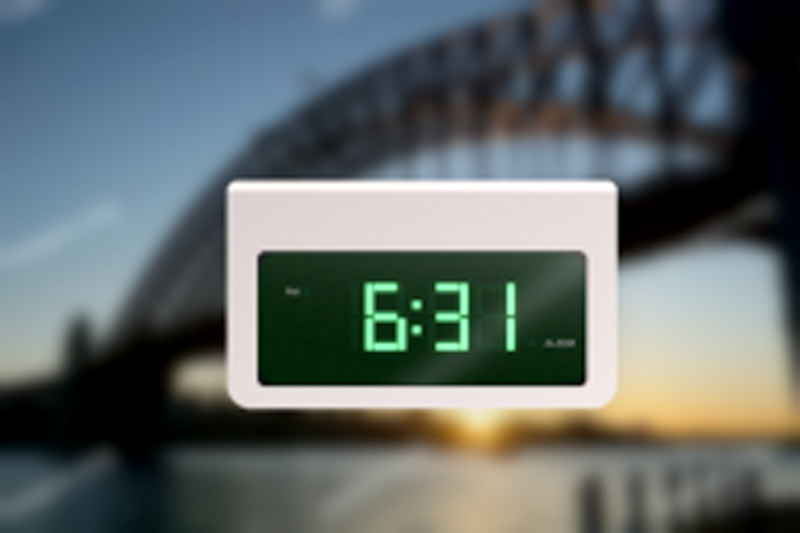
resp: 6,31
